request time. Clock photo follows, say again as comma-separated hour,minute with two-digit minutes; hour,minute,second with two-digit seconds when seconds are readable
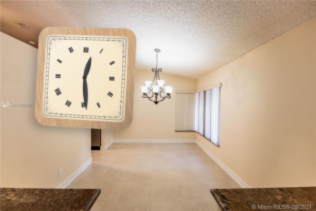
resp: 12,29
